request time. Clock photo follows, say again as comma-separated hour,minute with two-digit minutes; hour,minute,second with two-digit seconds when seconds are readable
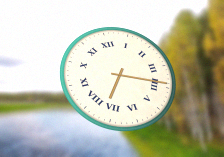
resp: 7,19
